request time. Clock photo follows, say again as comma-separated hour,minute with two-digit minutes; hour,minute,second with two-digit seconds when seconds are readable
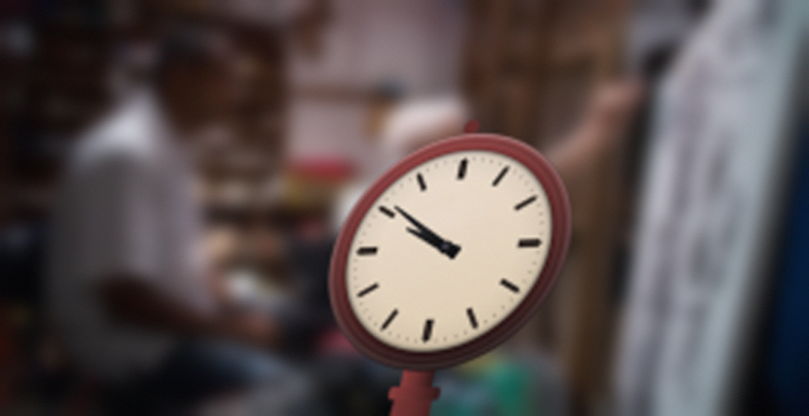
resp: 9,51
